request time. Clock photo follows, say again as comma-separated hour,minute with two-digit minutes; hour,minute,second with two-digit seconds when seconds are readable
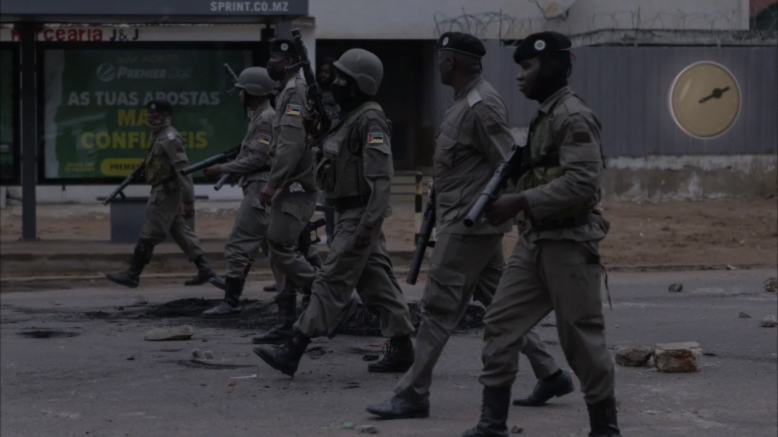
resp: 2,11
